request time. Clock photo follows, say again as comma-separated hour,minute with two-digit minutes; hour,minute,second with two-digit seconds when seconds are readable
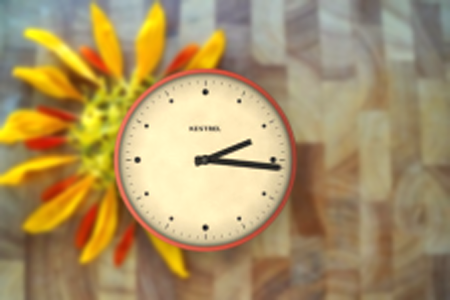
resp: 2,16
